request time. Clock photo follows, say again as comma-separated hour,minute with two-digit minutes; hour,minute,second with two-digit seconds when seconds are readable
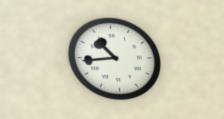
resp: 10,44
